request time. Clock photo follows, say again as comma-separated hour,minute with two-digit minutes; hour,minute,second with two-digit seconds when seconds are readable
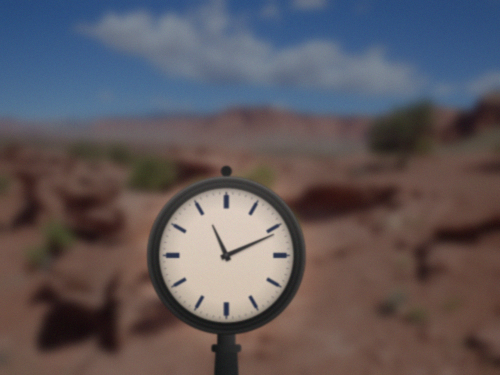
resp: 11,11
